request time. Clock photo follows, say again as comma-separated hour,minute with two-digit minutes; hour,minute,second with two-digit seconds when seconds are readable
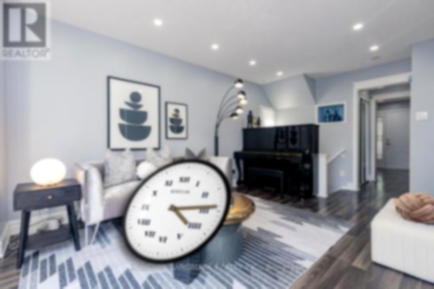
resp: 4,14
